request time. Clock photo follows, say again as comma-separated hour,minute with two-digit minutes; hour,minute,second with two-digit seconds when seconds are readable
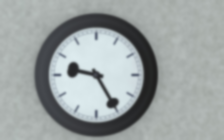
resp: 9,25
